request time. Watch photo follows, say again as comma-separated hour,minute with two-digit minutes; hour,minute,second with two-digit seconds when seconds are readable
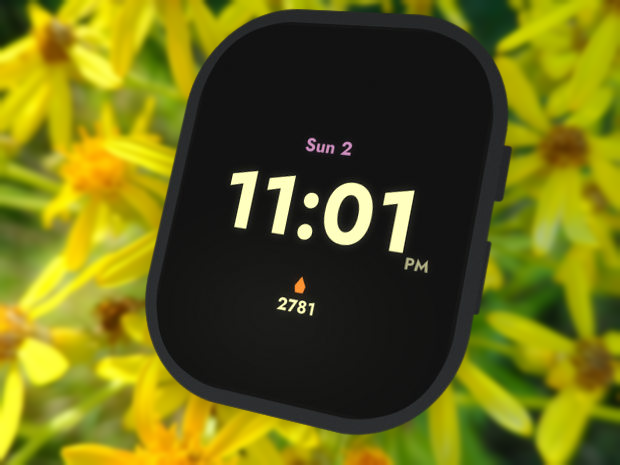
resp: 11,01
